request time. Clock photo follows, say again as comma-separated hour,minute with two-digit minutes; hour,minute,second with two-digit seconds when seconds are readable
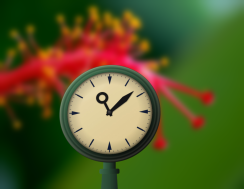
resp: 11,08
